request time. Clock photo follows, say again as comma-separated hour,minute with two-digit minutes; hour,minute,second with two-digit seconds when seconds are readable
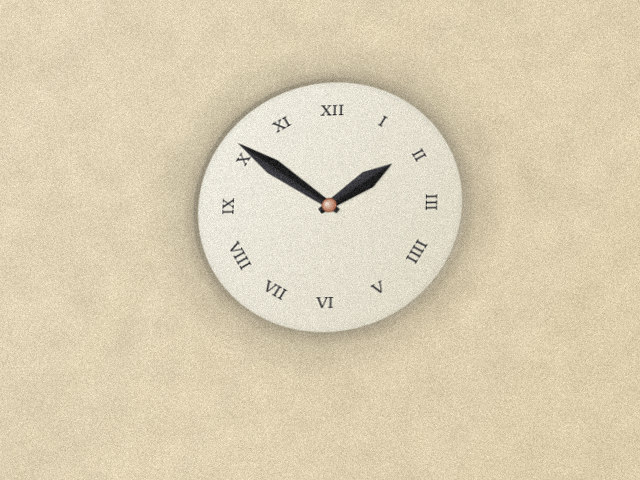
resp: 1,51
